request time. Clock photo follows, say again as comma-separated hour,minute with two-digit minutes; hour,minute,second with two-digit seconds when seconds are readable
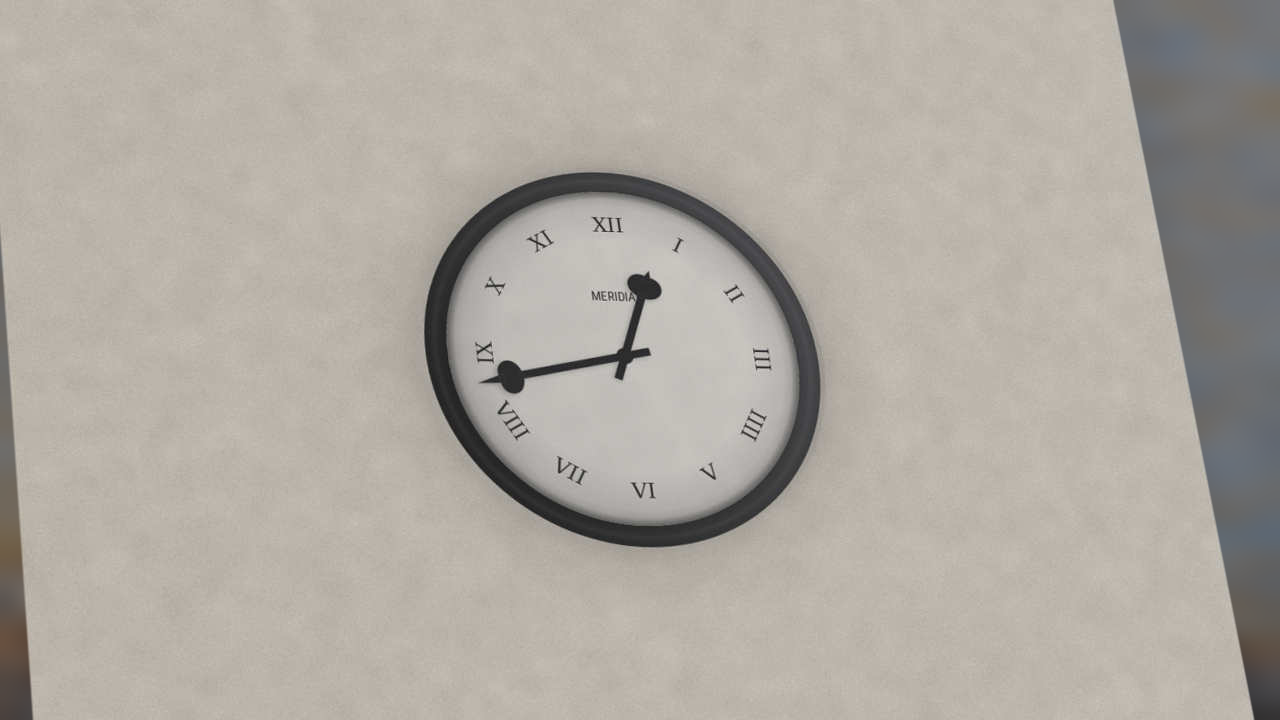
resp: 12,43
